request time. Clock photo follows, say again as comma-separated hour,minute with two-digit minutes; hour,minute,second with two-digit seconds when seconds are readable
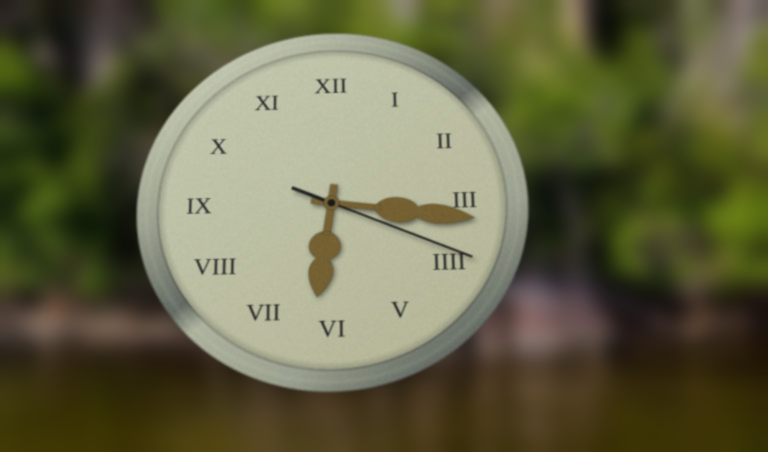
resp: 6,16,19
